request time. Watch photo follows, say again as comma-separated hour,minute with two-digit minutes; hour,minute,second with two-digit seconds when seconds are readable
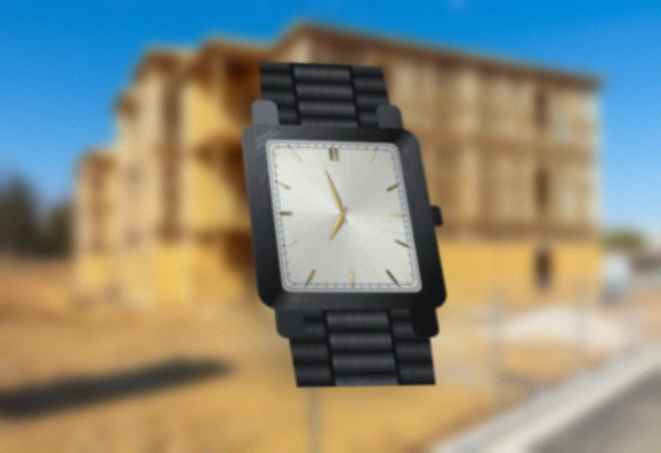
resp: 6,58
